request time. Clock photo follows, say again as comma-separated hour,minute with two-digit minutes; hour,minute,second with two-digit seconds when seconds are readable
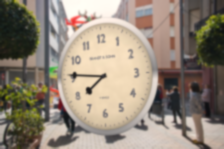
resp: 7,46
